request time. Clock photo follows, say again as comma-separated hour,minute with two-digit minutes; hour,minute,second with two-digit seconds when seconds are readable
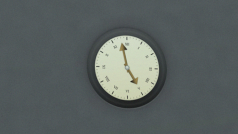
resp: 4,58
